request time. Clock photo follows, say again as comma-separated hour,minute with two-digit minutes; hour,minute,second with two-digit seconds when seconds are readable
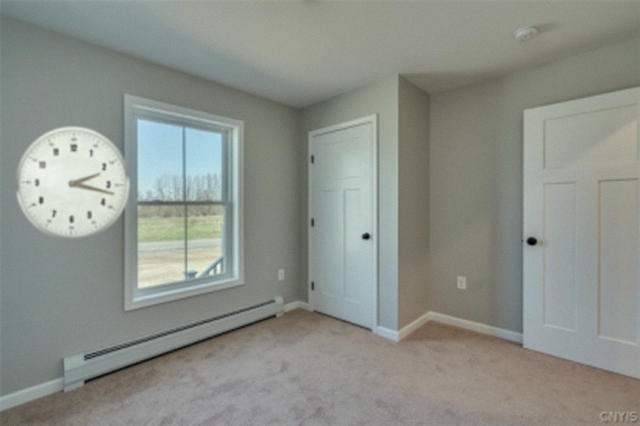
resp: 2,17
